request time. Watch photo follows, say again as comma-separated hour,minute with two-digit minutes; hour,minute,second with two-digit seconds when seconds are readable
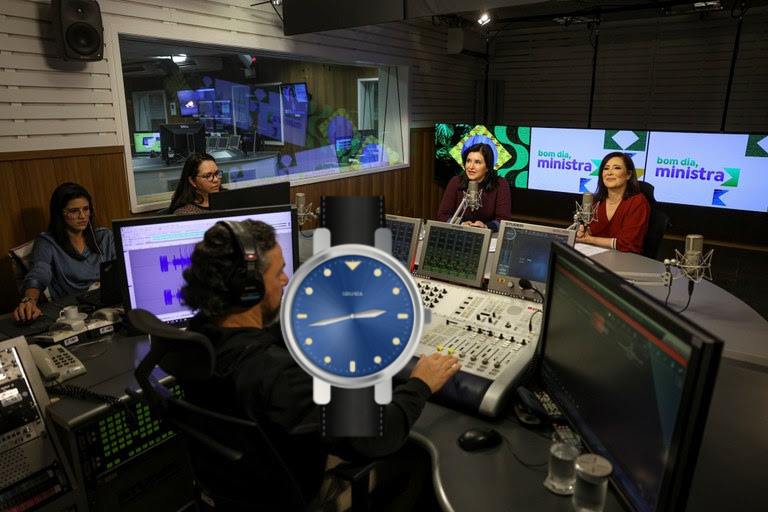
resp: 2,43
